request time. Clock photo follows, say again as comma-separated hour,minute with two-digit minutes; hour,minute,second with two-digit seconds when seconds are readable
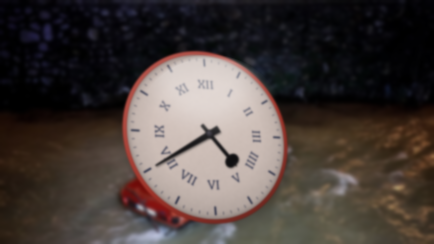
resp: 4,40
